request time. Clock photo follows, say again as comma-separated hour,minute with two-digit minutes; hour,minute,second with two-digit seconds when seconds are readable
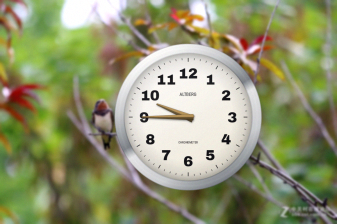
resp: 9,45
